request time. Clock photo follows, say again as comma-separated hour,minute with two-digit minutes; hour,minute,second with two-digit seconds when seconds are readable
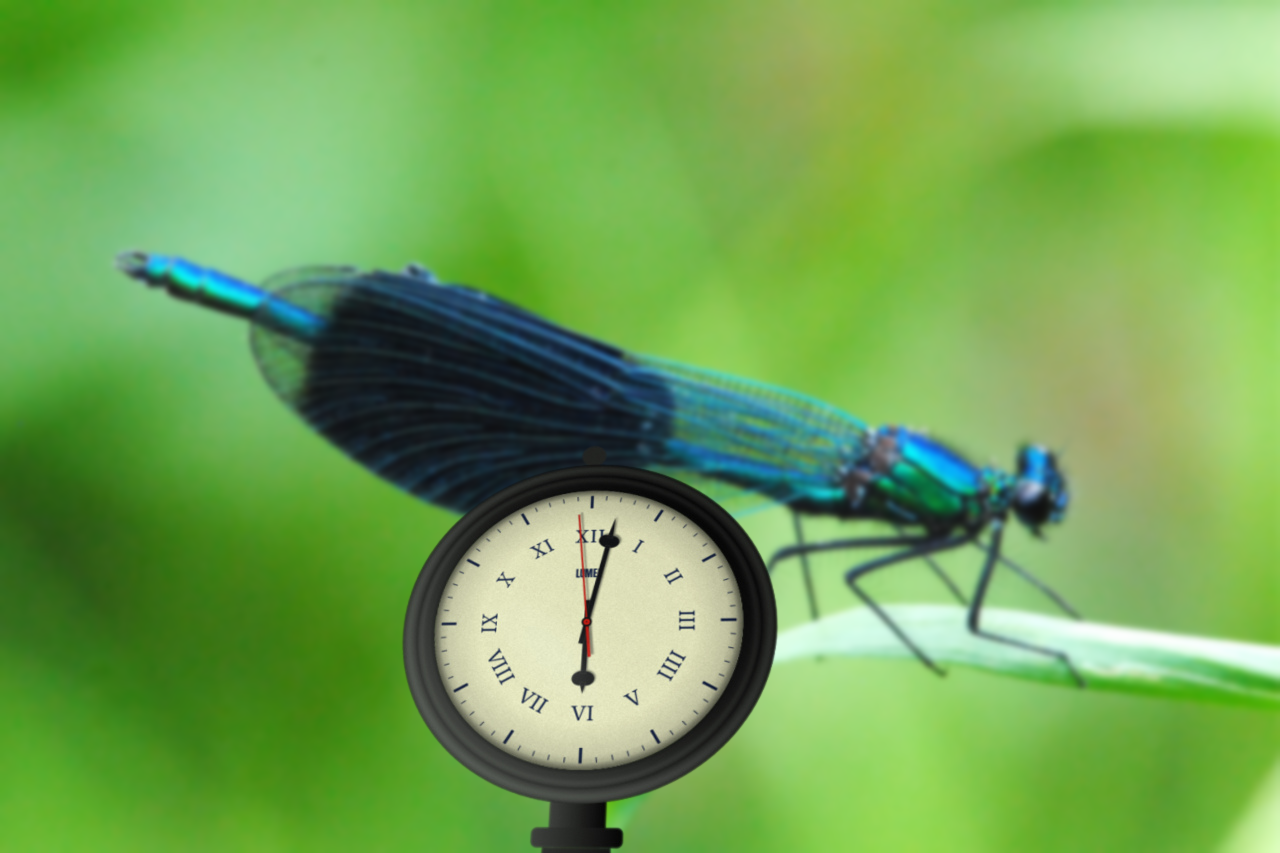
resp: 6,01,59
